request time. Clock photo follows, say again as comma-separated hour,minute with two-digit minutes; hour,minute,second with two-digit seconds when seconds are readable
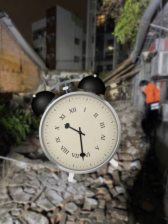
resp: 10,32
